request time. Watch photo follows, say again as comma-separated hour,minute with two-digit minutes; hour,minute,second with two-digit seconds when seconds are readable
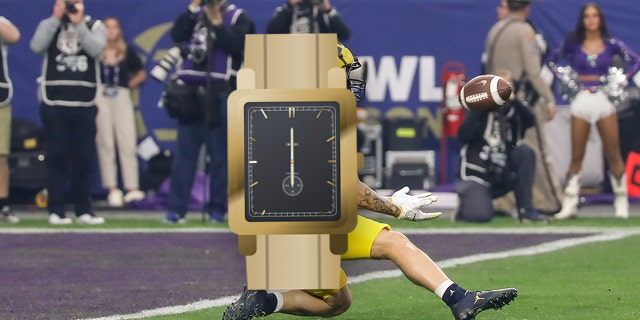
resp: 6,00
